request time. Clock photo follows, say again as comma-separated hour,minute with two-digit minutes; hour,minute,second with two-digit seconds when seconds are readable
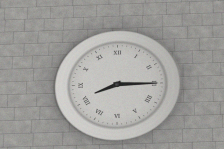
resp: 8,15
